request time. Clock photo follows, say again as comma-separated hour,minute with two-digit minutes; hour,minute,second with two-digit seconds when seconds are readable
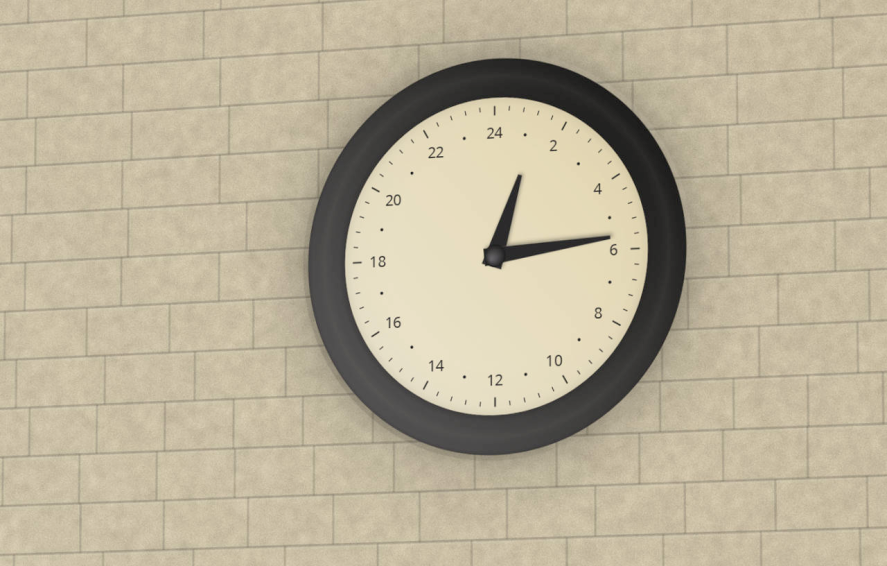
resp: 1,14
